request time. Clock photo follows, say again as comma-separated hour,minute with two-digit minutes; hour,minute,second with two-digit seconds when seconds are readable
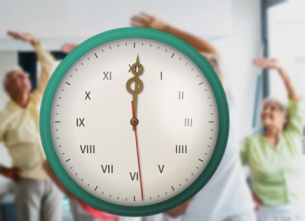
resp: 12,00,29
